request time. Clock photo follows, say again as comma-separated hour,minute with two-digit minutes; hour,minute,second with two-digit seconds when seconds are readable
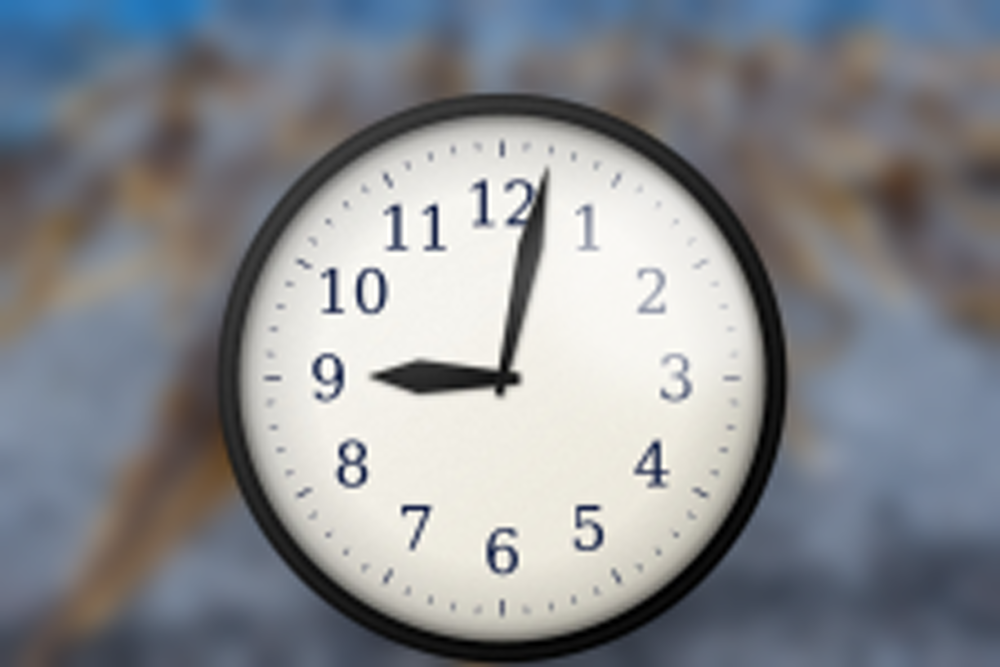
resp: 9,02
